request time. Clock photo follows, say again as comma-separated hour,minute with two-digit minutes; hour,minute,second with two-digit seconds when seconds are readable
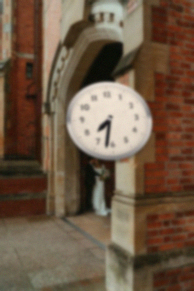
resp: 7,32
